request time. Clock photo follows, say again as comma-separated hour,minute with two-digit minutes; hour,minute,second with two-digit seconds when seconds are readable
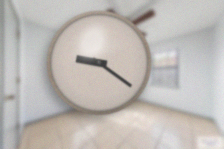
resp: 9,21
